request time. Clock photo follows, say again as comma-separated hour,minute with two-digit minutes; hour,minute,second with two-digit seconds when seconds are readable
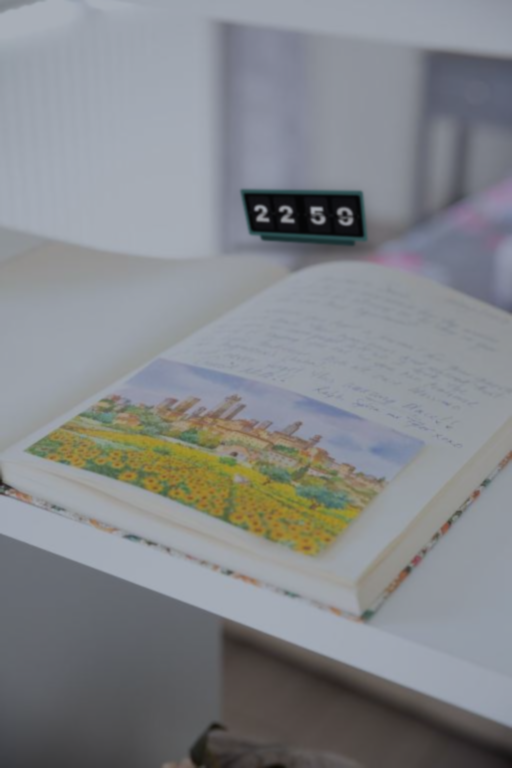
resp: 22,59
